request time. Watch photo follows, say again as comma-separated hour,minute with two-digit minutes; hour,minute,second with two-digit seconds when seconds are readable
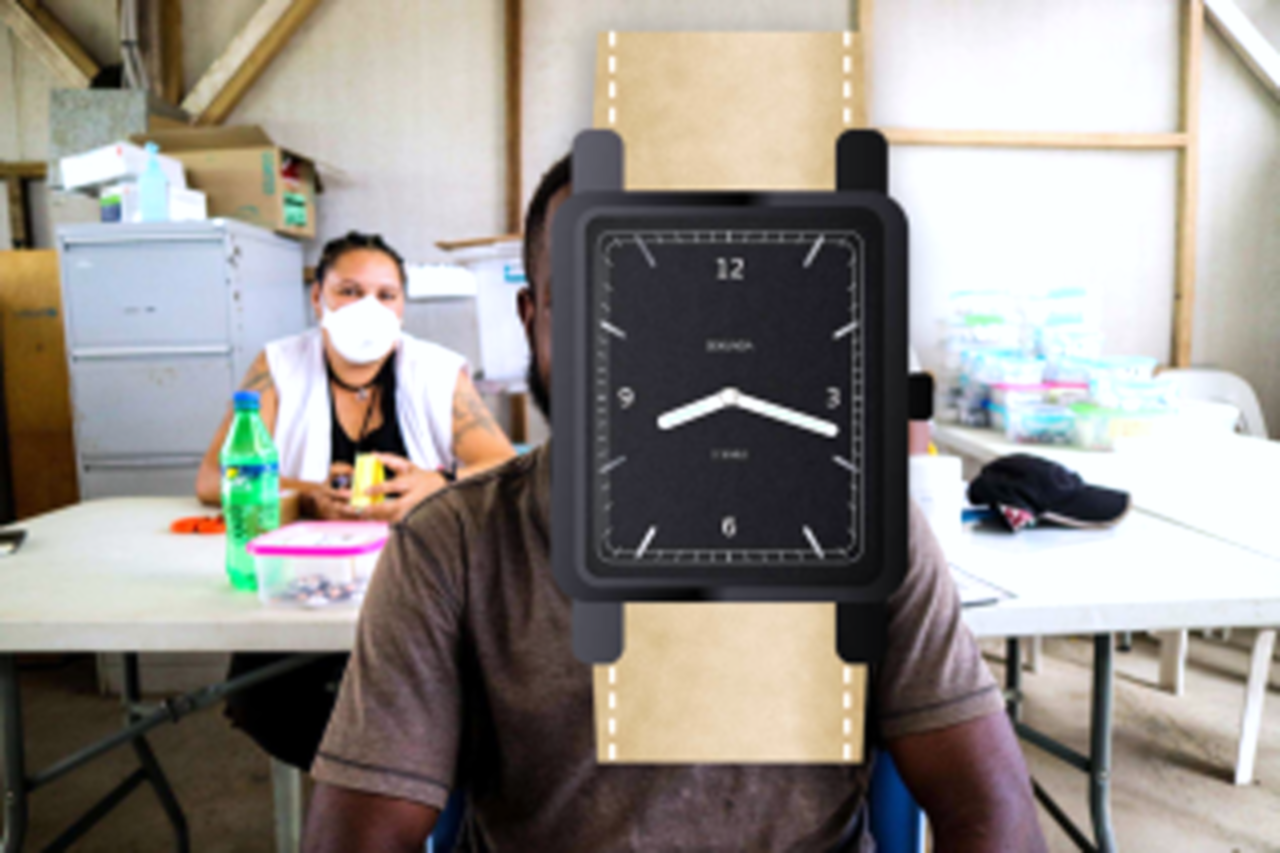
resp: 8,18
